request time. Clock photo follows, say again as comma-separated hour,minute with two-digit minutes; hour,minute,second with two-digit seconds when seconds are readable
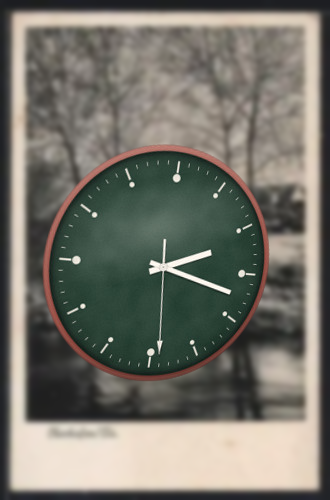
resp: 2,17,29
